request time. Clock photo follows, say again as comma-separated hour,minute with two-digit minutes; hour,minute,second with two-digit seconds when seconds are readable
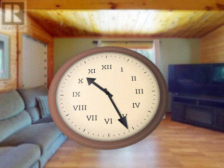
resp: 10,26
